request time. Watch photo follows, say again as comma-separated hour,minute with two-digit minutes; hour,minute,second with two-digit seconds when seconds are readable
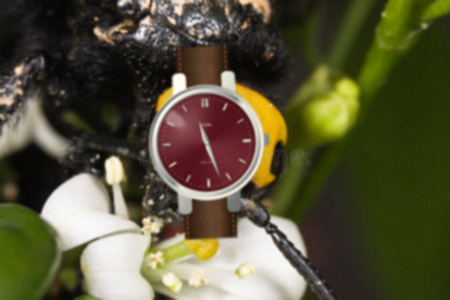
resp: 11,27
